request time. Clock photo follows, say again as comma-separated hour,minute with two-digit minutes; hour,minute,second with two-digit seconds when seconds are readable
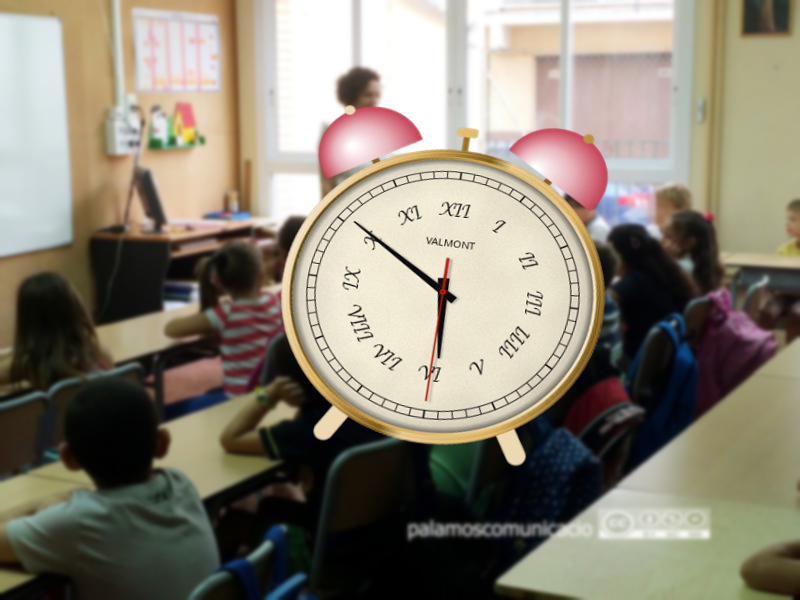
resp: 5,50,30
